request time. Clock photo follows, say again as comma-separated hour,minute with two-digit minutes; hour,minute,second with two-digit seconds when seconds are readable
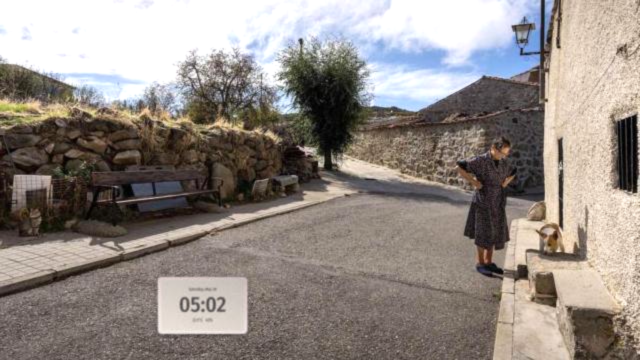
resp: 5,02
